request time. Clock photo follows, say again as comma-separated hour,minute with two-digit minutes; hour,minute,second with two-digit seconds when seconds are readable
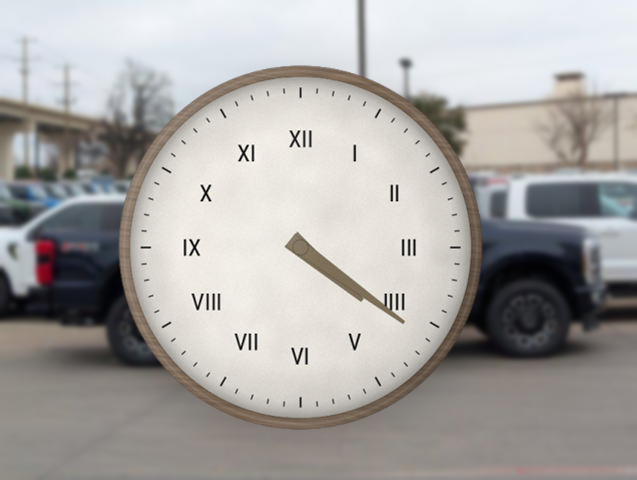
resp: 4,21
